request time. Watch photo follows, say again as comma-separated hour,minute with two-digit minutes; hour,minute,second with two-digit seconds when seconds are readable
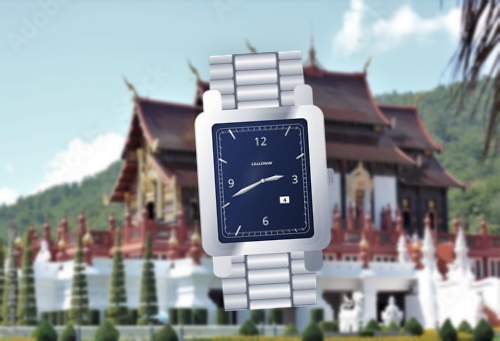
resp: 2,41
